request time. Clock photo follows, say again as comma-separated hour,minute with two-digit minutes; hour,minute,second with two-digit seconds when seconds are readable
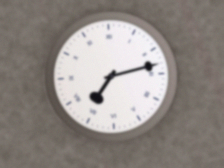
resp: 7,13
